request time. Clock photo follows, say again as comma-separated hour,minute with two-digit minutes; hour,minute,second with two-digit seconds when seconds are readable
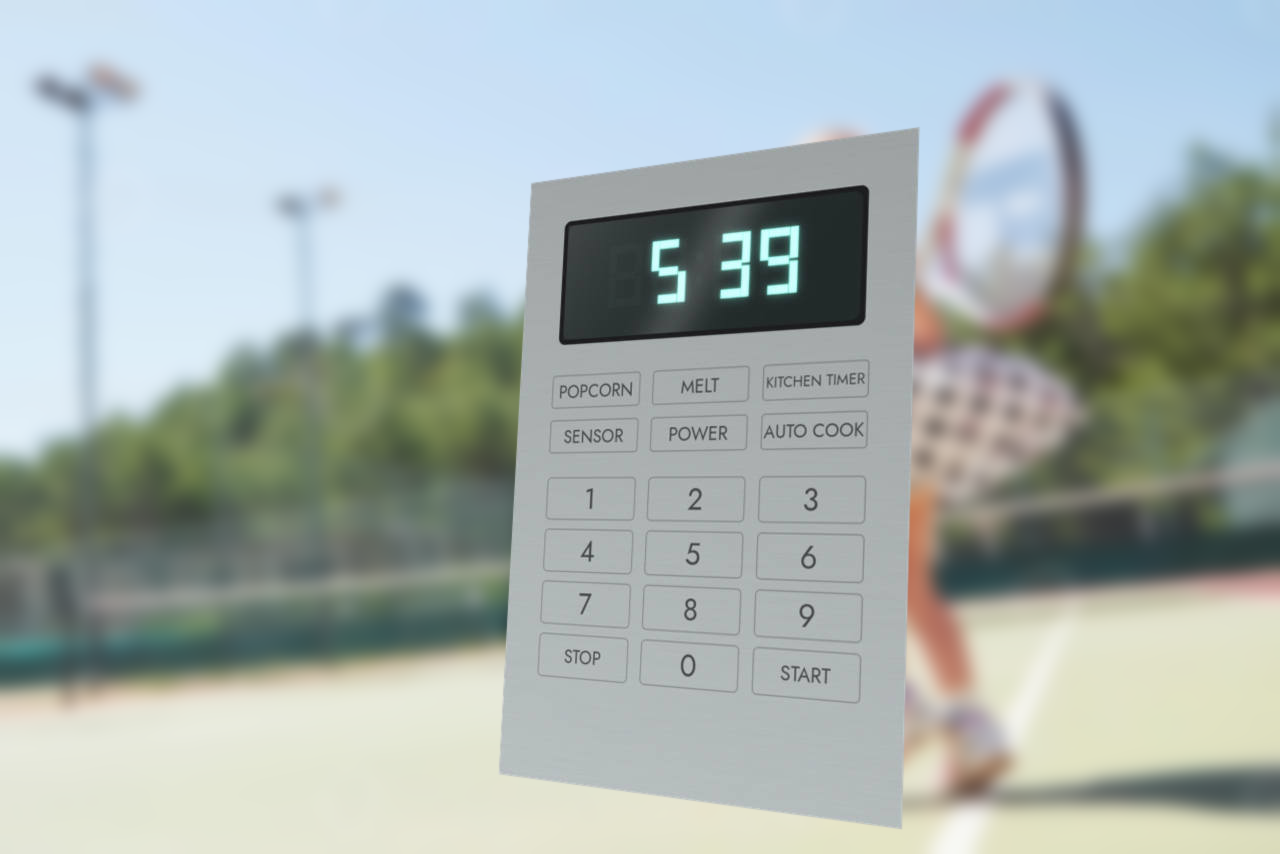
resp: 5,39
